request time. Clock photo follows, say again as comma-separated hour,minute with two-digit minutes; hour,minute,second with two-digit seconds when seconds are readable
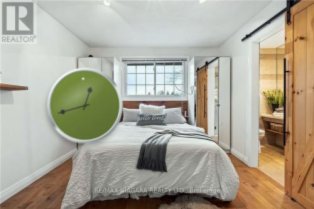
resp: 12,43
